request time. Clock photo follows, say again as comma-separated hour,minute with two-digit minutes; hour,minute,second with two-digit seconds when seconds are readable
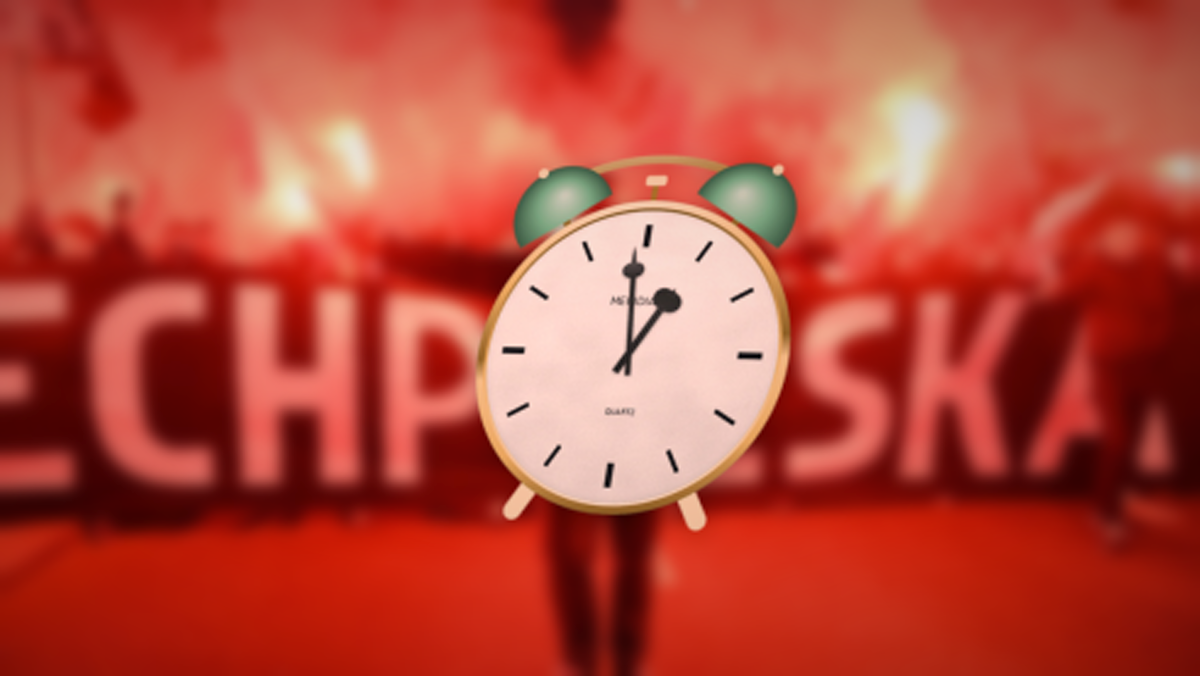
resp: 12,59
